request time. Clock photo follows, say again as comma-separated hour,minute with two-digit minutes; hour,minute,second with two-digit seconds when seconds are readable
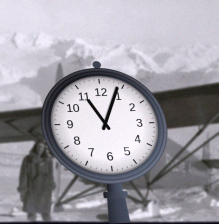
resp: 11,04
